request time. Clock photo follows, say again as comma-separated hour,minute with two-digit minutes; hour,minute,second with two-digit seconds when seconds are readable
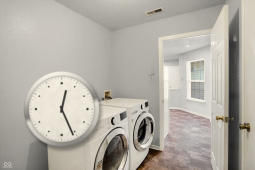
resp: 12,26
